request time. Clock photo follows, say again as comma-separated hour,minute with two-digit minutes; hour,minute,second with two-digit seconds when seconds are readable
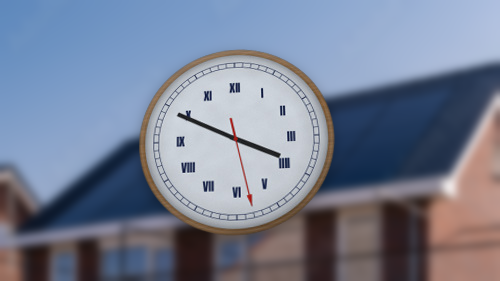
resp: 3,49,28
